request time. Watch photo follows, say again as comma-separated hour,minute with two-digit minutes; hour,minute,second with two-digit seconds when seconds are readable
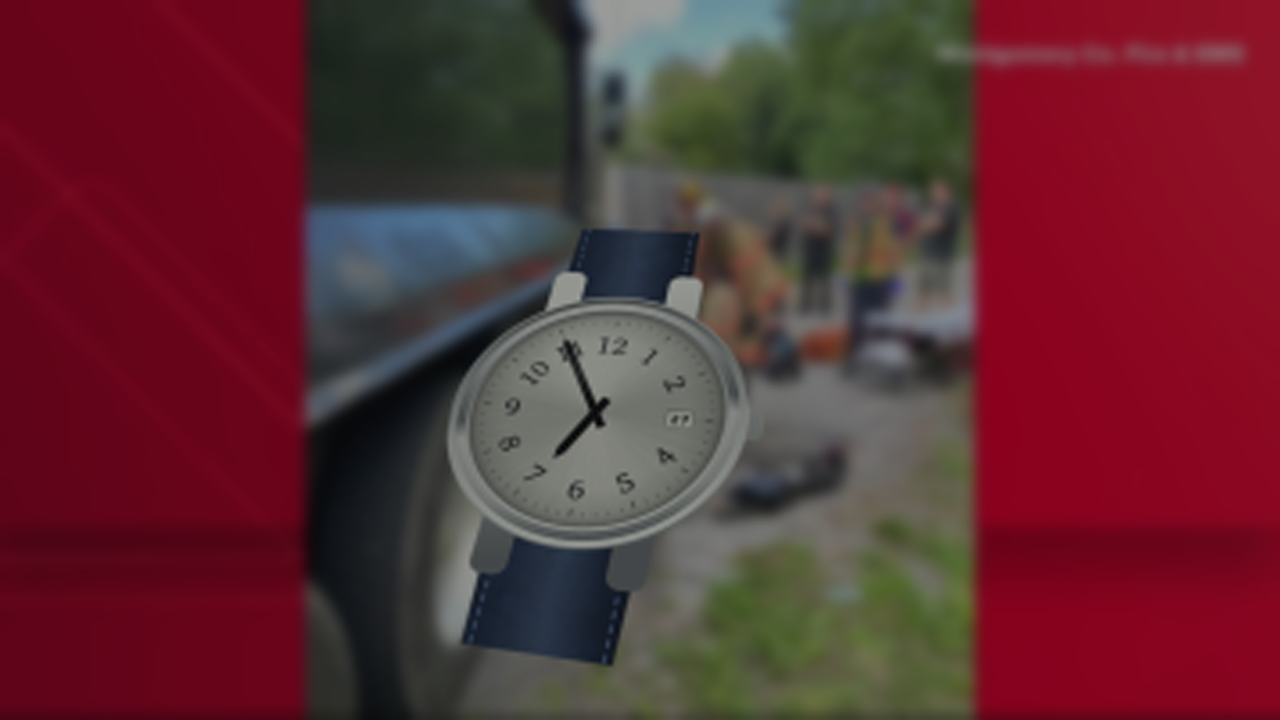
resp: 6,55
